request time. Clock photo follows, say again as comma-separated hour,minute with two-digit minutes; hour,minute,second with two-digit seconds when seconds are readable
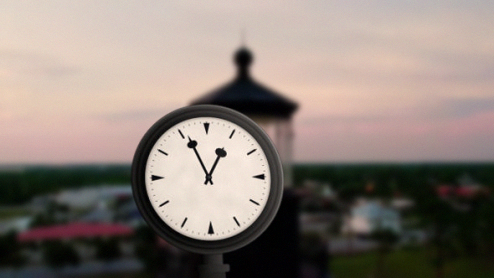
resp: 12,56
